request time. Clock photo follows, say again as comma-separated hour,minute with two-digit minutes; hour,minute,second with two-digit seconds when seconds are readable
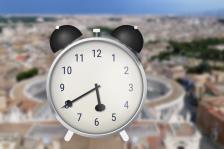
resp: 5,40
